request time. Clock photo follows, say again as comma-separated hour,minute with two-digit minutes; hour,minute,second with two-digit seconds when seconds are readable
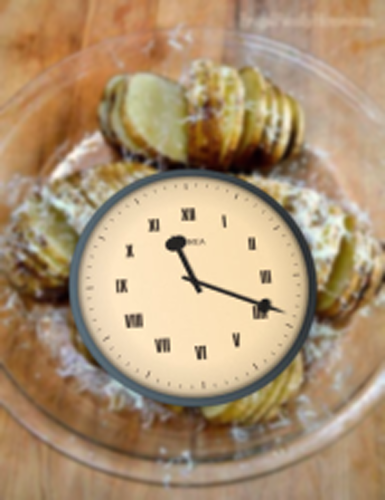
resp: 11,19
